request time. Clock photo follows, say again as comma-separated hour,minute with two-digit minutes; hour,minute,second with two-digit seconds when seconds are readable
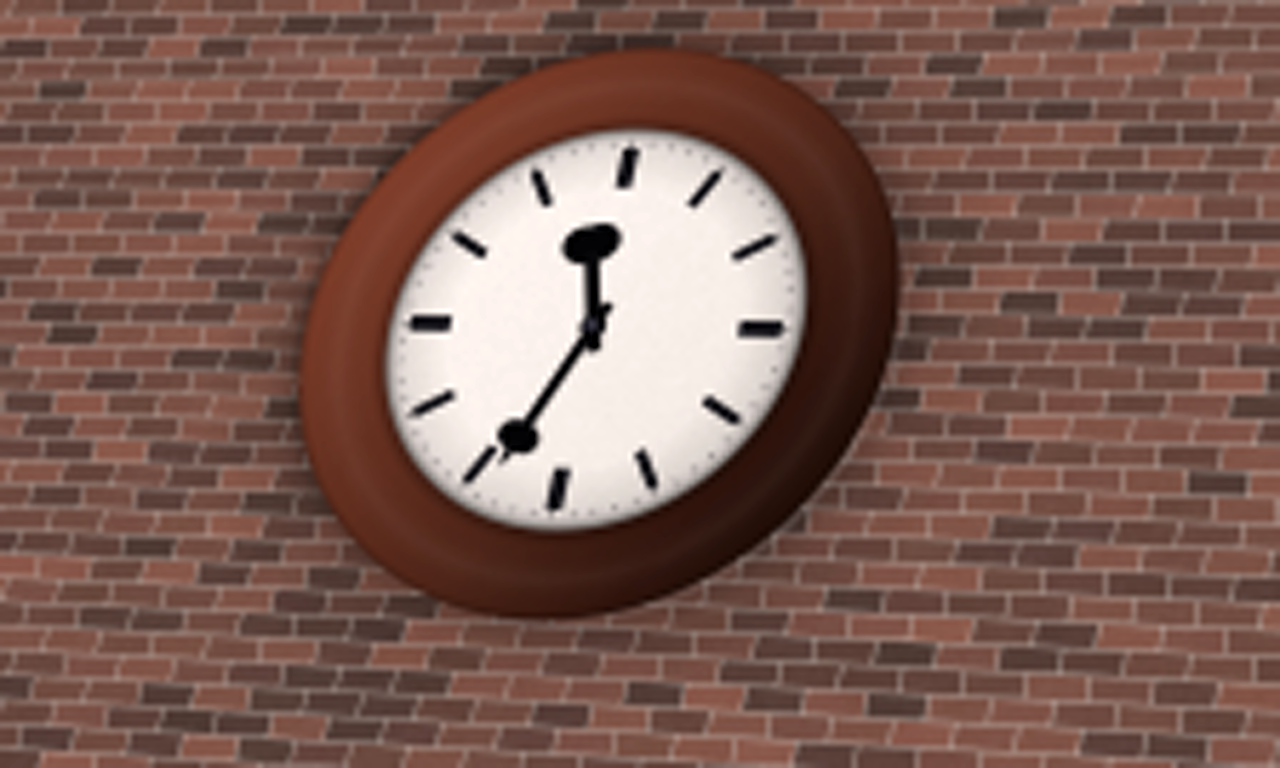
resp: 11,34
